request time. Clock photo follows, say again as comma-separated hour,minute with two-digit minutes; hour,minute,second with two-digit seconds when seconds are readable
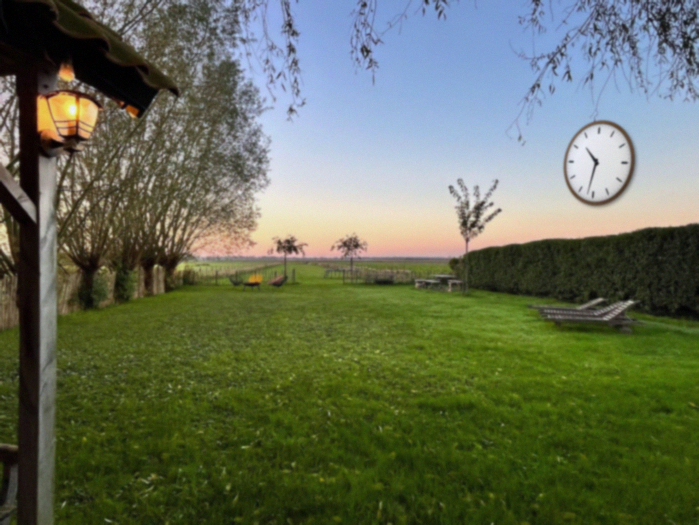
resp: 10,32
